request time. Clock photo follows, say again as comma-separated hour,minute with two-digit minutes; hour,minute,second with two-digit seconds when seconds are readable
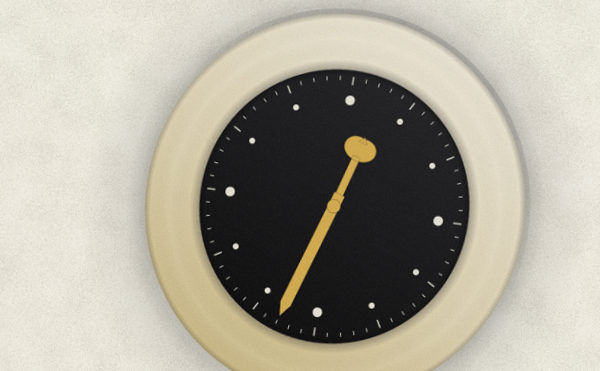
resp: 12,33
